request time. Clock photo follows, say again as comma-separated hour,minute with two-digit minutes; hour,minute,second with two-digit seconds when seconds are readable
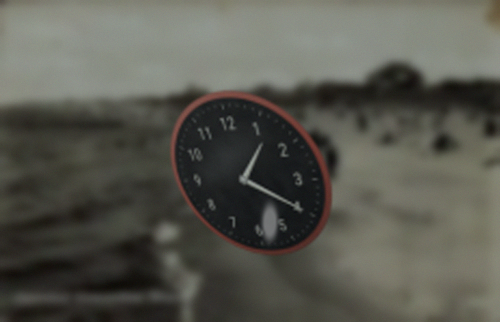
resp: 1,20
